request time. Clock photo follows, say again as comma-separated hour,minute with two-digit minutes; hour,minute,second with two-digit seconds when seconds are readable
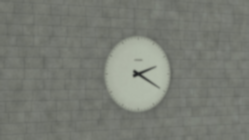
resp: 2,20
